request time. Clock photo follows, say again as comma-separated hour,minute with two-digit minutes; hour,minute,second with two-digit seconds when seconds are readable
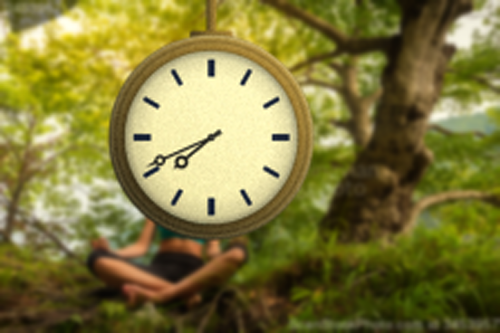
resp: 7,41
